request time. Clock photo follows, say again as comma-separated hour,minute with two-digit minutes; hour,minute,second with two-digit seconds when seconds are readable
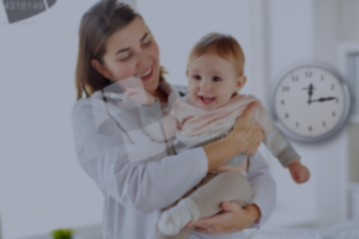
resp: 12,14
